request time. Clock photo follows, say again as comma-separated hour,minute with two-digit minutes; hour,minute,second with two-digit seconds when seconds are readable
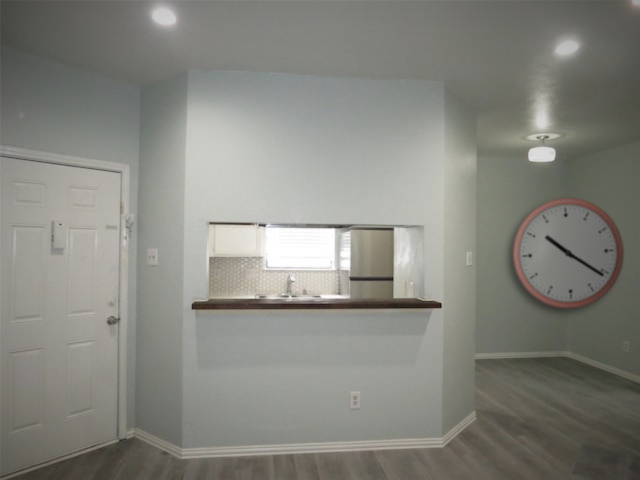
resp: 10,21
